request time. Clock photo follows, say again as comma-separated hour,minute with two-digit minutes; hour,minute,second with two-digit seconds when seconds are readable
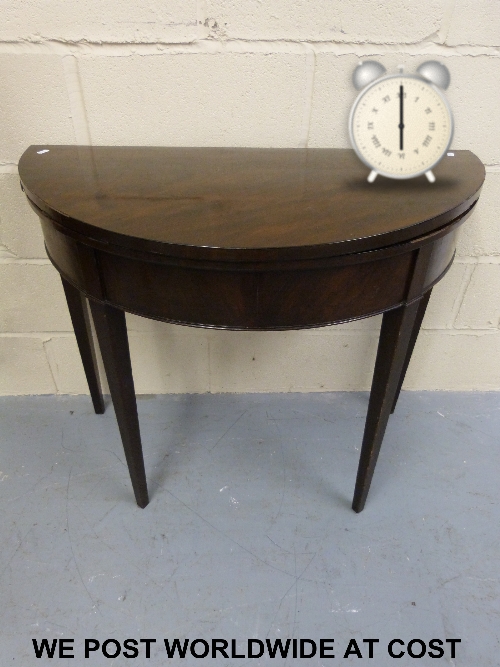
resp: 6,00
